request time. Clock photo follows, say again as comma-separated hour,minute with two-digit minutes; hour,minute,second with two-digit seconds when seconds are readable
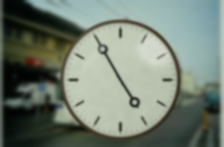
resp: 4,55
